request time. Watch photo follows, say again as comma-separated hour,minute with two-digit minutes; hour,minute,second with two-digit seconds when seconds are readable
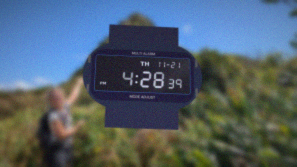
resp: 4,28,39
